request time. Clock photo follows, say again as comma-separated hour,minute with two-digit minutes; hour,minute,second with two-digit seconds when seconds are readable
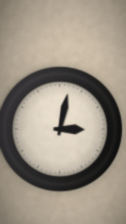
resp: 3,02
